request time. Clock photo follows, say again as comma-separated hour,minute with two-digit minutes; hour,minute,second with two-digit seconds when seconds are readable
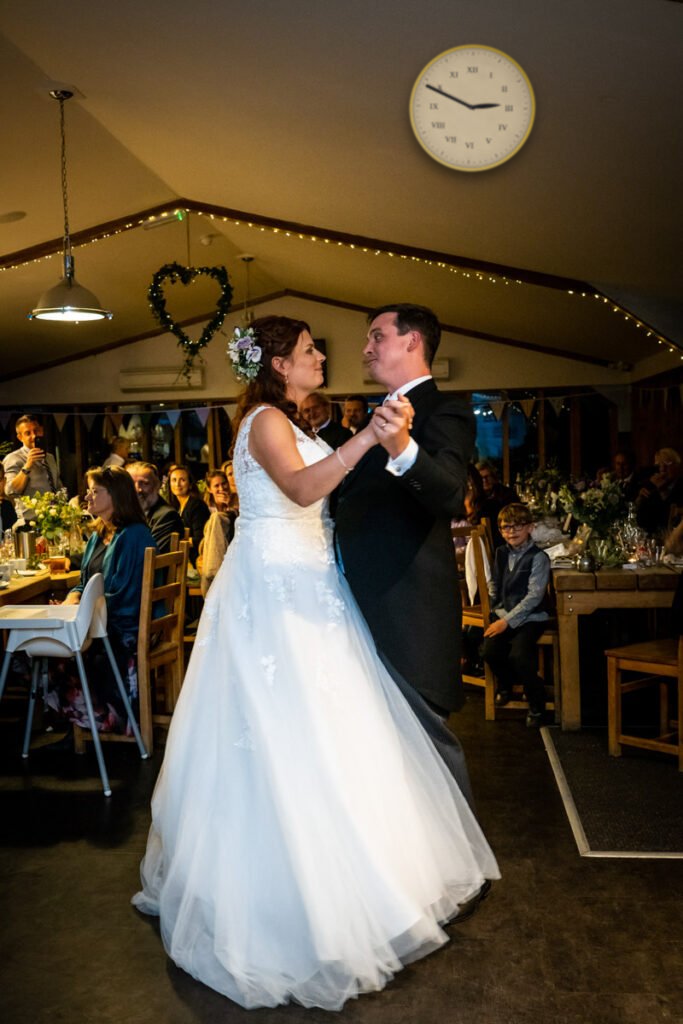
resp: 2,49
